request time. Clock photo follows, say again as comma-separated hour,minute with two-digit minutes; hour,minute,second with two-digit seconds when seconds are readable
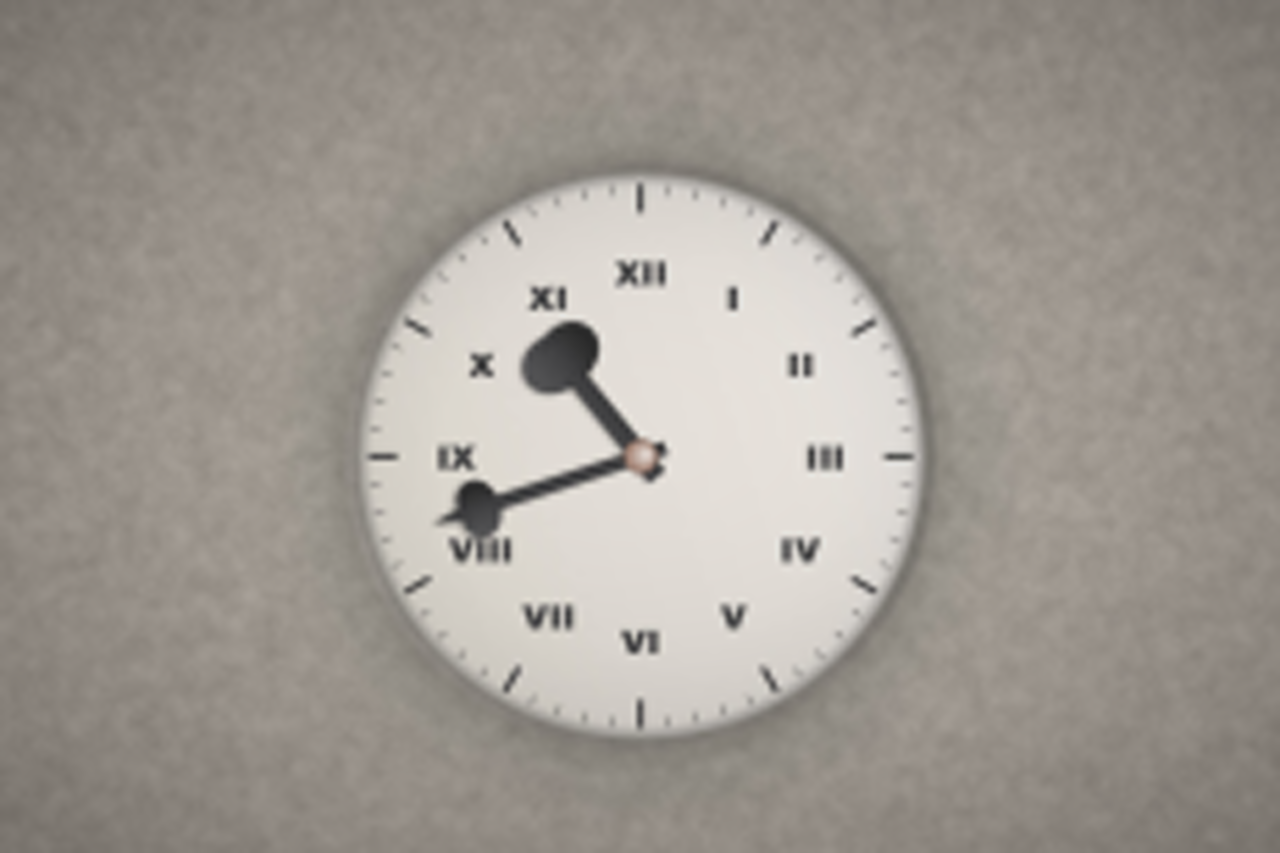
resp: 10,42
